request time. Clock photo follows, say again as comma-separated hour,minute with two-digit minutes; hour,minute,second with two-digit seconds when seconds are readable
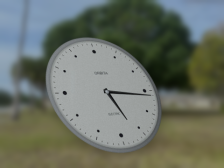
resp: 5,16
